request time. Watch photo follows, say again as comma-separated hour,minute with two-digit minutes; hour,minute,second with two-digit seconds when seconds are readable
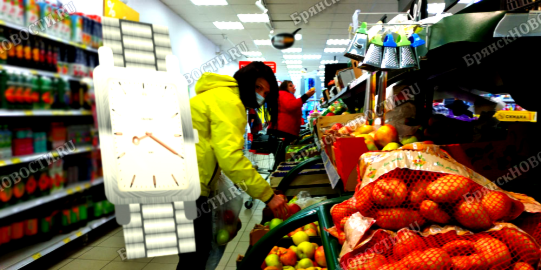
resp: 8,20
